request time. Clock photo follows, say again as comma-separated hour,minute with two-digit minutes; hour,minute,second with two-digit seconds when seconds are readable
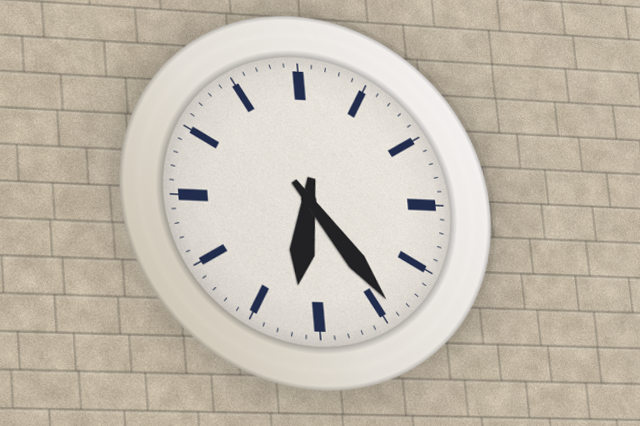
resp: 6,24
